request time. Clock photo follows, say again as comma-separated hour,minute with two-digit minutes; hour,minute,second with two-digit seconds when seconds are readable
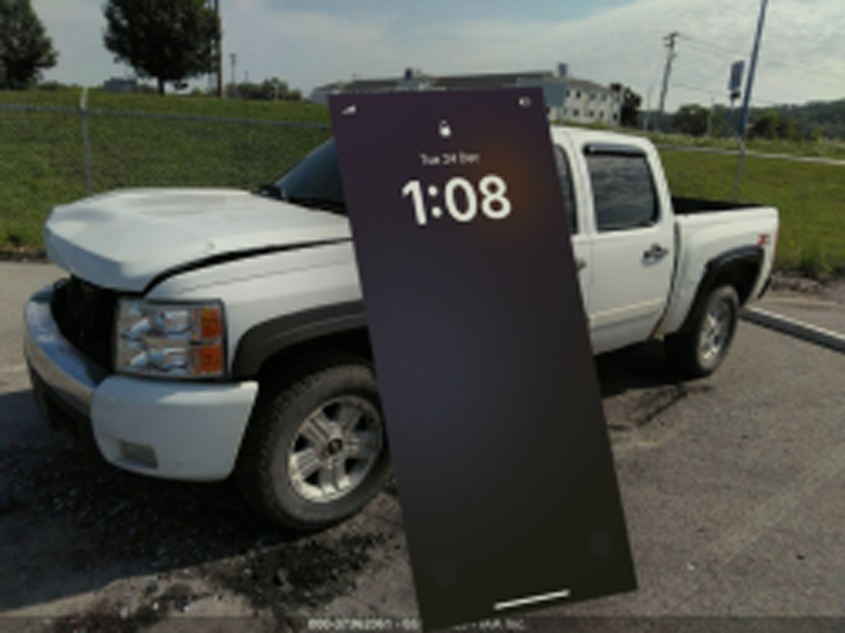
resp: 1,08
